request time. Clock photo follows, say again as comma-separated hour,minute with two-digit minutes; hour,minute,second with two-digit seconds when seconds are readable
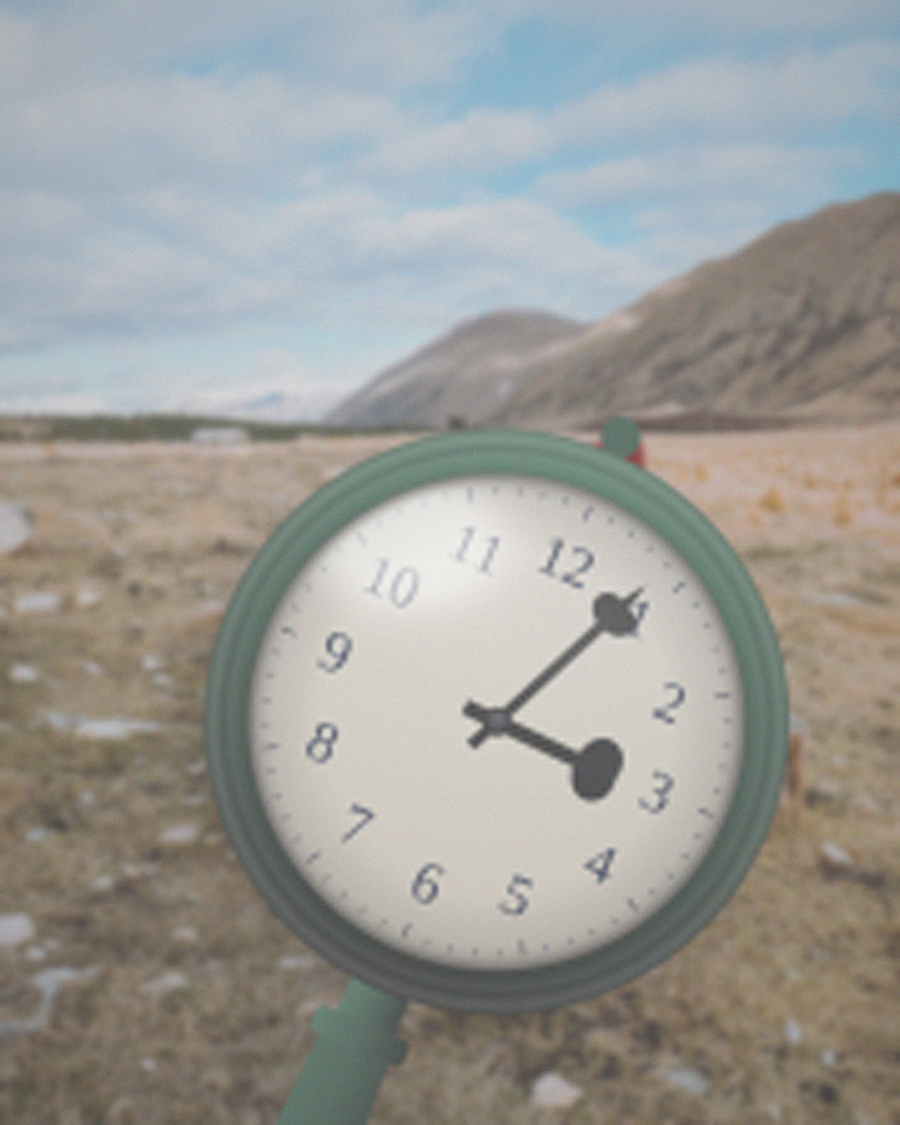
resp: 3,04
